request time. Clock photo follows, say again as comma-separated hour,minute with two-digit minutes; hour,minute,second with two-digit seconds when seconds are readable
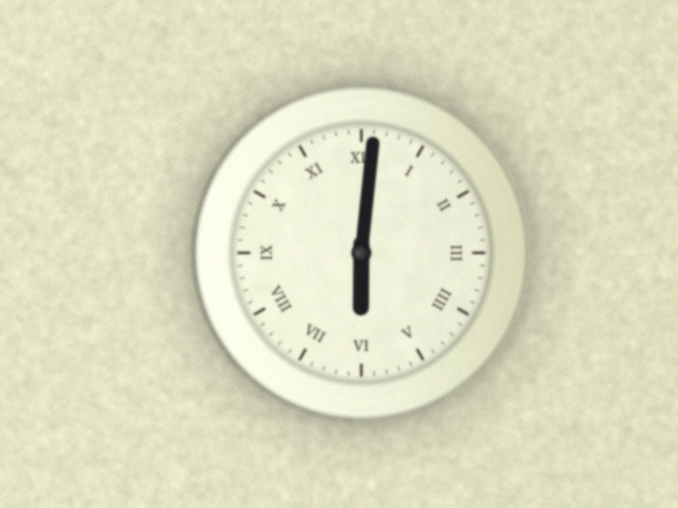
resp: 6,01
